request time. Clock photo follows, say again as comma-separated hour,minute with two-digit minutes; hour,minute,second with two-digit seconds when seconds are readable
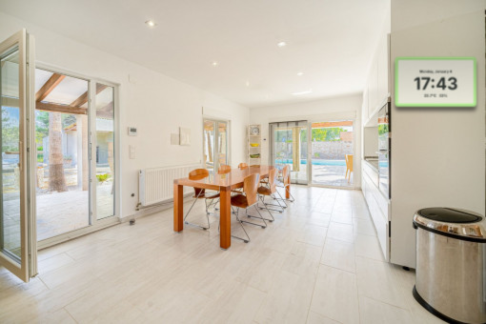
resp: 17,43
